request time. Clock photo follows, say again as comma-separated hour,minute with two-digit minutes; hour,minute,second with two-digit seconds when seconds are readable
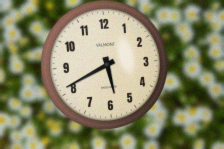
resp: 5,41
